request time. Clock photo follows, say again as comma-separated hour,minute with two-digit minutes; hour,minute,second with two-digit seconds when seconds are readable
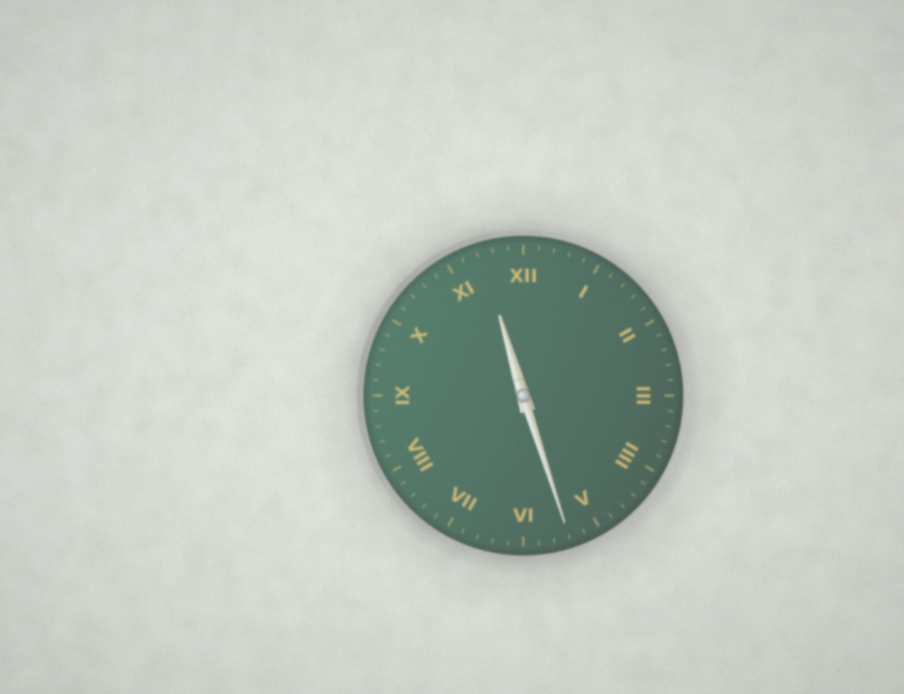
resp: 11,27
